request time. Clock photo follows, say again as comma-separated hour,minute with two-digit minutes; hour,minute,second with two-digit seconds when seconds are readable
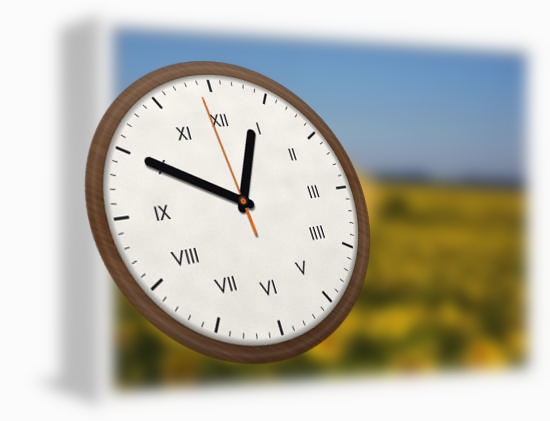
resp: 12,49,59
